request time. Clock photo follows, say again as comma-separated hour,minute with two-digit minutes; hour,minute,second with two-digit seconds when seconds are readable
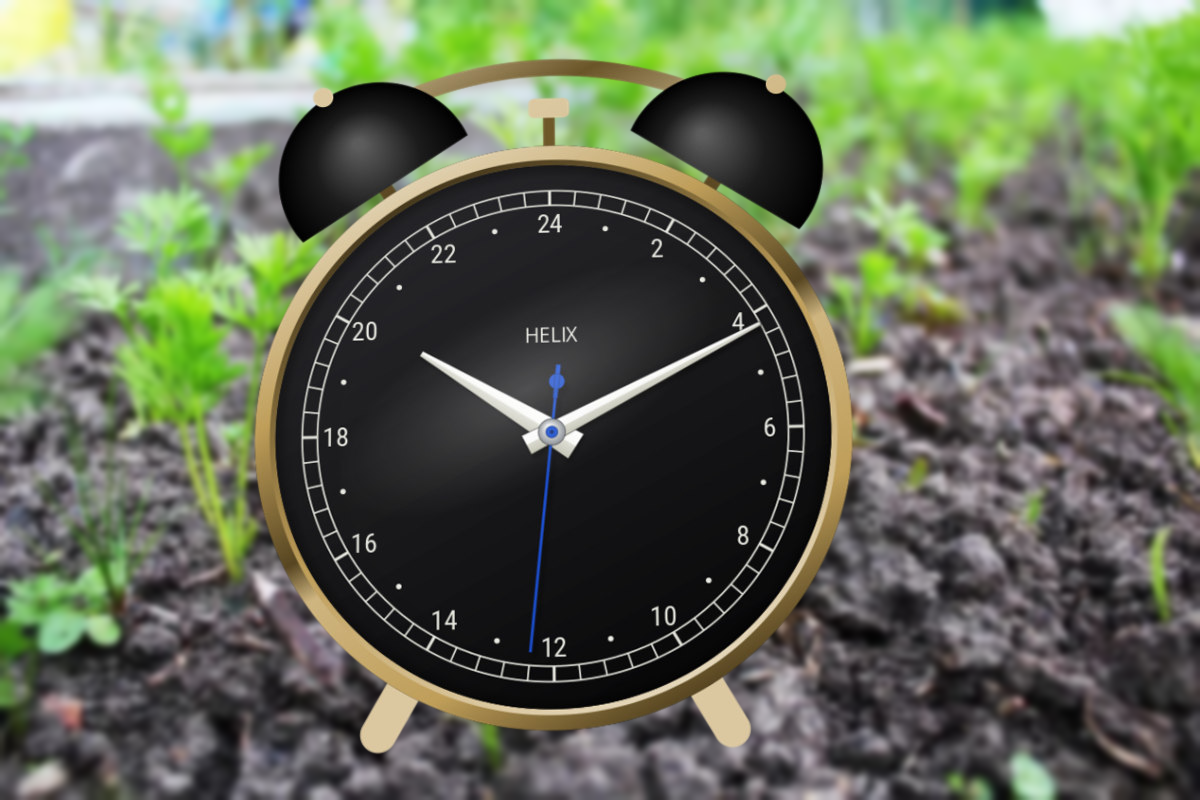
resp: 20,10,31
